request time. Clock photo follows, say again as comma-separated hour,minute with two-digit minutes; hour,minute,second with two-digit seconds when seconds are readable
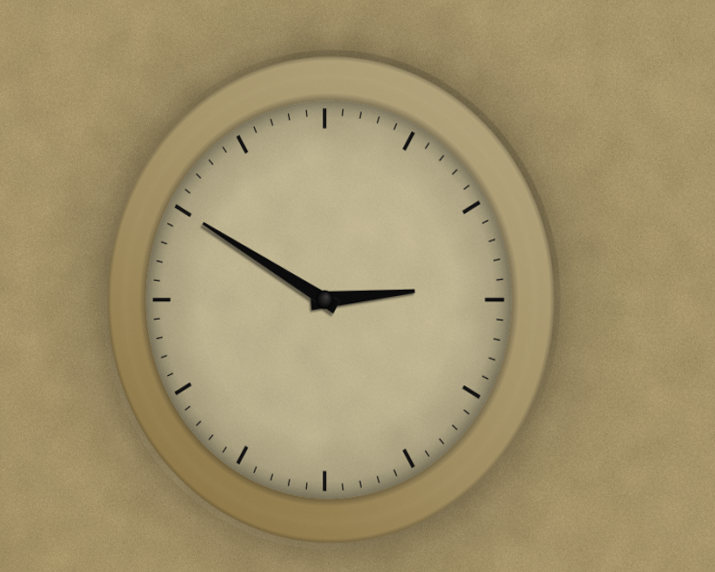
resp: 2,50
